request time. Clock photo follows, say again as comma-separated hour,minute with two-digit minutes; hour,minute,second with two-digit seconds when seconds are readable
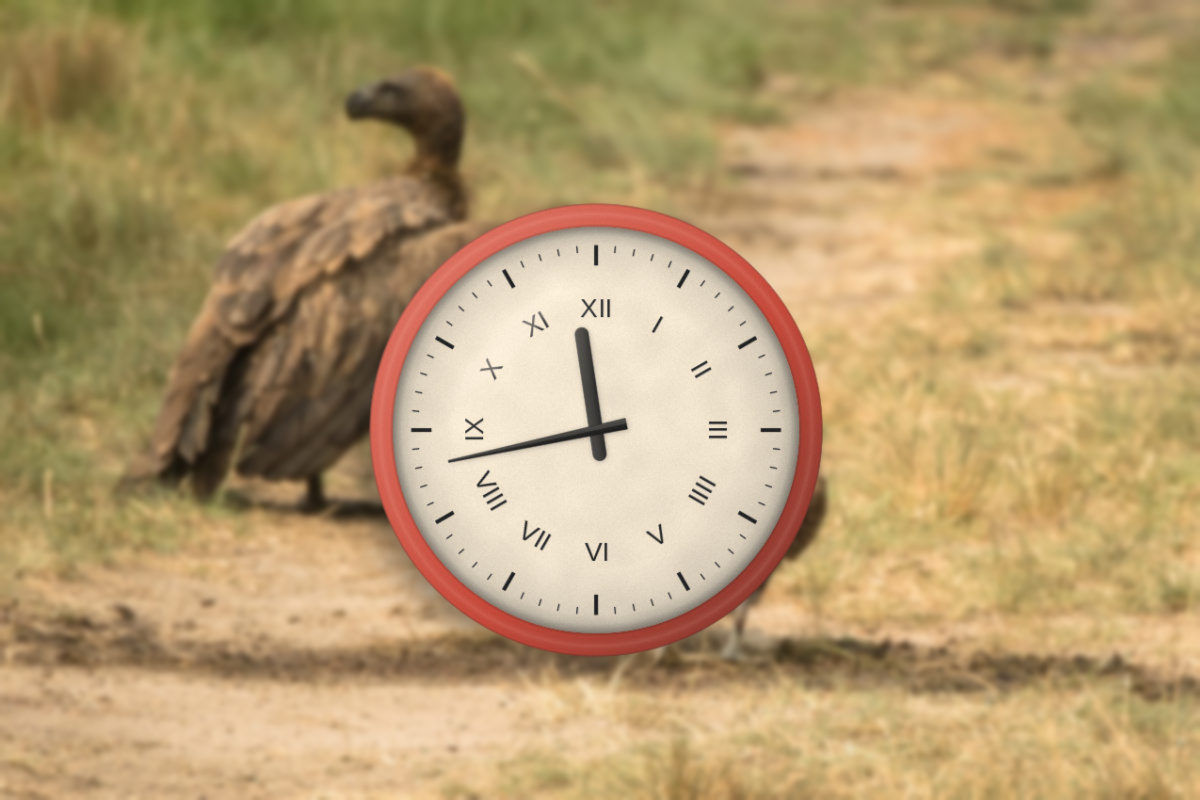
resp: 11,43
